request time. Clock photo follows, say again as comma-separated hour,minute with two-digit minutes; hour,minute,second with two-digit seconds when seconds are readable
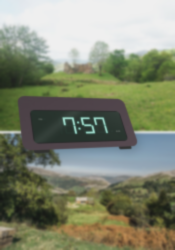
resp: 7,57
